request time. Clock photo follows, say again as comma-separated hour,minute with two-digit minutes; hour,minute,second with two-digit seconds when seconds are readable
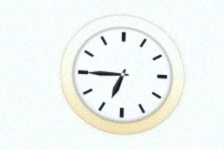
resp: 6,45
